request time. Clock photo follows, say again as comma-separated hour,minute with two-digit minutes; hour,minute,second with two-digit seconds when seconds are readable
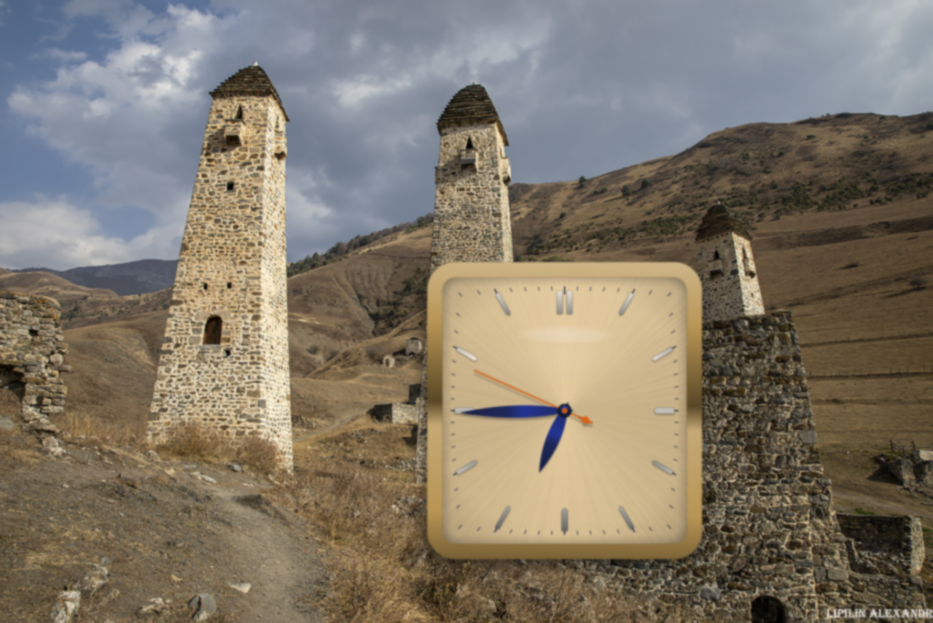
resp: 6,44,49
